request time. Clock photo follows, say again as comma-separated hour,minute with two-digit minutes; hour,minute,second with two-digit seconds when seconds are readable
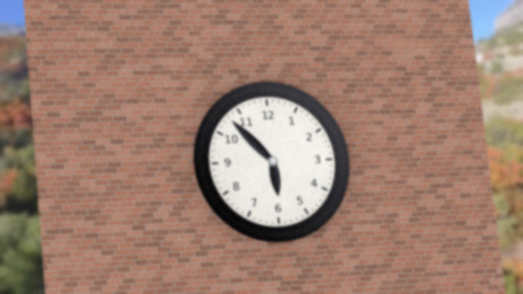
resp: 5,53
